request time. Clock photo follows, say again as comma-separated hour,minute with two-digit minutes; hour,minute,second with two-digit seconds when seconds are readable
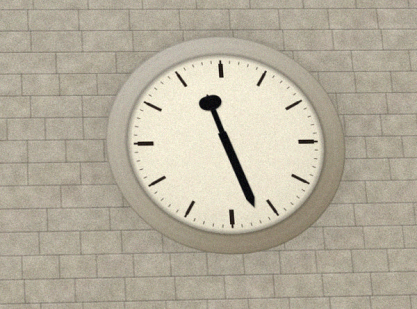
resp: 11,27
